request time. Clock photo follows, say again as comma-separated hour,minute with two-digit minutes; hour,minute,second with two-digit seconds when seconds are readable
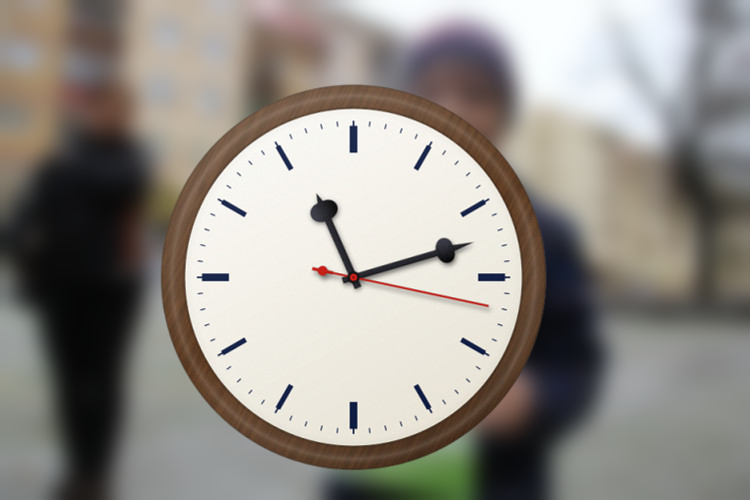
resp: 11,12,17
